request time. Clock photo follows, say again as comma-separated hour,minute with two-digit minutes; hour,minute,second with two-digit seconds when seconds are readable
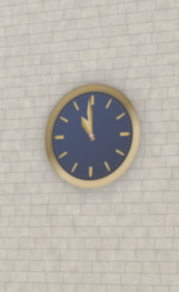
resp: 10,59
